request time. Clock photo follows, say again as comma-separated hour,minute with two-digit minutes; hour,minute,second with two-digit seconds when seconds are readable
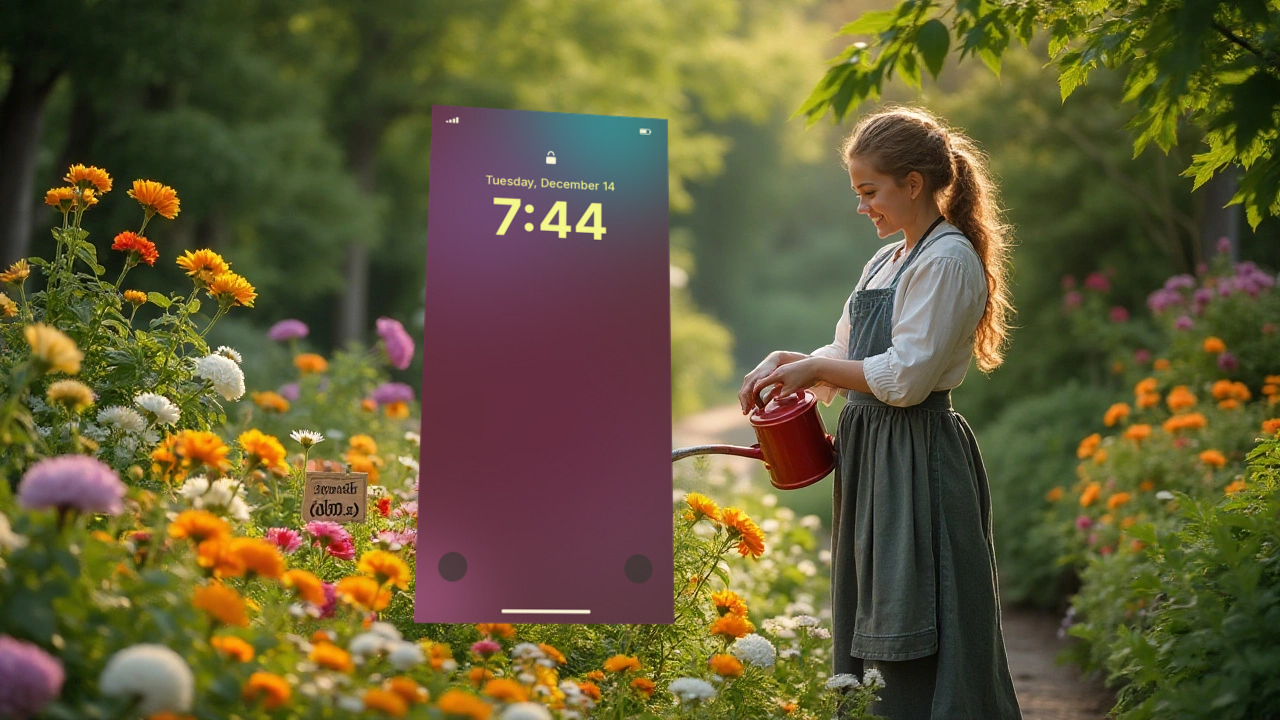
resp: 7,44
